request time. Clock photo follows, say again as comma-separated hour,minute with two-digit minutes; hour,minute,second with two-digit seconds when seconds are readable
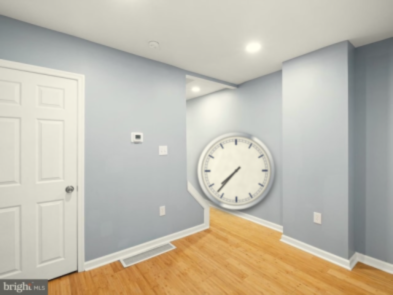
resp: 7,37
